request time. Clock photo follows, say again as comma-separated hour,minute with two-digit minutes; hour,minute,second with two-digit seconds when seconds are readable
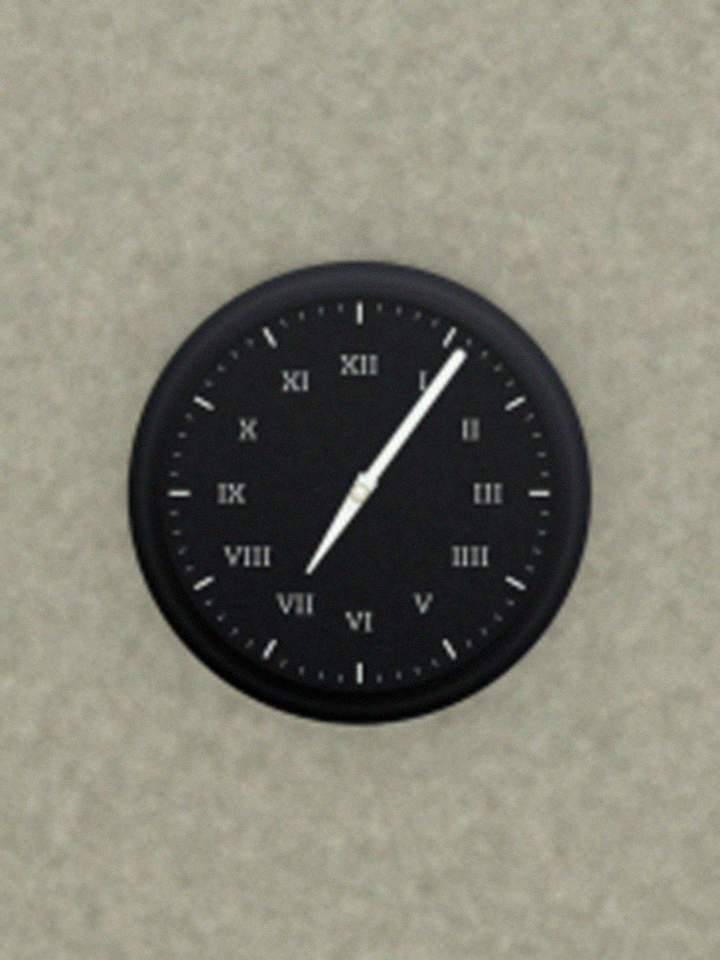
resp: 7,06
